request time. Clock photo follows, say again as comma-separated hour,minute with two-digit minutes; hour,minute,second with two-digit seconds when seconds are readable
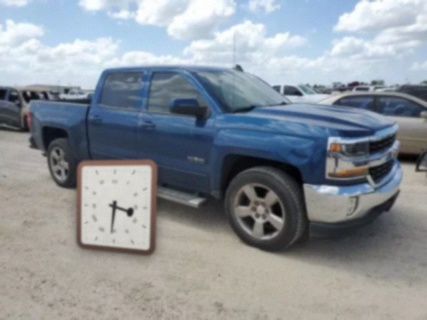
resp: 3,31
